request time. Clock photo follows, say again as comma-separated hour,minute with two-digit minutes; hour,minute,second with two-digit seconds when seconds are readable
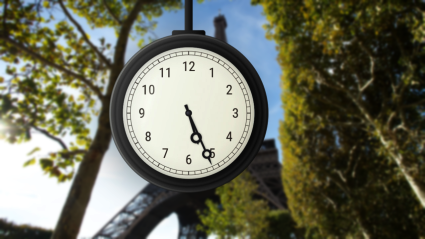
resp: 5,26
